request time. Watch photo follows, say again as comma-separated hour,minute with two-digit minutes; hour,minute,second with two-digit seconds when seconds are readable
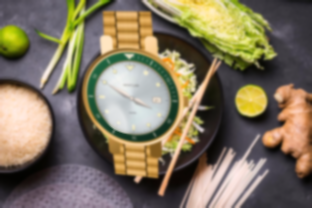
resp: 3,50
